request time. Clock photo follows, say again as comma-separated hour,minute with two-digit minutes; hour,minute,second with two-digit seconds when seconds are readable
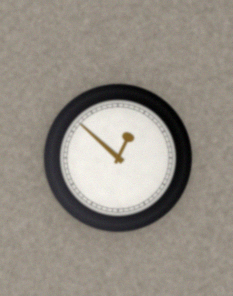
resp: 12,52
